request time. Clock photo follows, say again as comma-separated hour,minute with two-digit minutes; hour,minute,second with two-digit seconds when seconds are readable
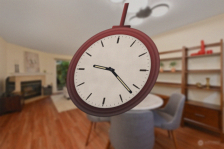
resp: 9,22
